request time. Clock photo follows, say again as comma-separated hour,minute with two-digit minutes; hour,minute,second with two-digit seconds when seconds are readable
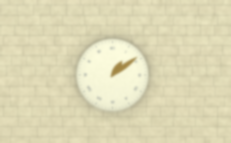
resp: 1,09
